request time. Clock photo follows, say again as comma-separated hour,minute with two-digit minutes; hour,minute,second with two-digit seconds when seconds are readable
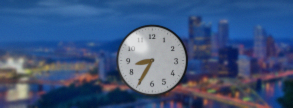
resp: 8,35
